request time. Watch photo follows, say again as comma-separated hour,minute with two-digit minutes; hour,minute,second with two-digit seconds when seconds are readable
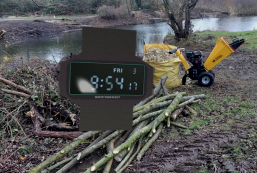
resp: 9,54,17
